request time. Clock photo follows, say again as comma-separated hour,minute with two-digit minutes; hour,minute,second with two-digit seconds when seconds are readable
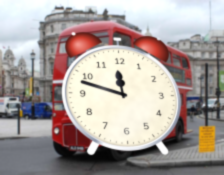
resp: 11,48
